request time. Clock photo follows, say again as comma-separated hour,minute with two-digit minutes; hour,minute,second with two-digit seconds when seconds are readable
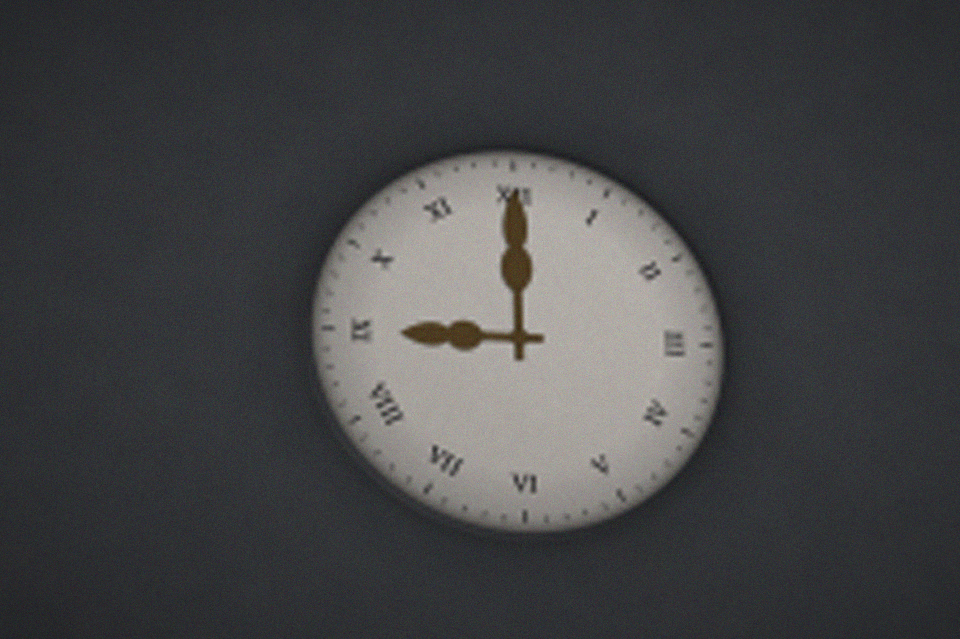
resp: 9,00
